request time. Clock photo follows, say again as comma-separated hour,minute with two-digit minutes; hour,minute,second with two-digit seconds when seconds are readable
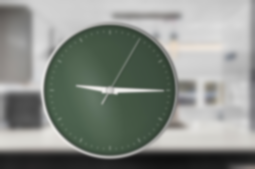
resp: 9,15,05
